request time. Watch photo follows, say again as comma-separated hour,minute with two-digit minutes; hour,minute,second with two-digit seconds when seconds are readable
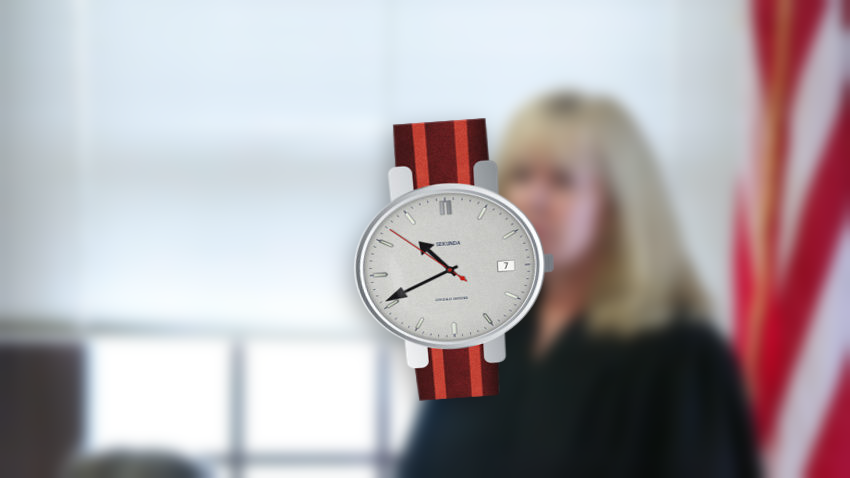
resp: 10,40,52
